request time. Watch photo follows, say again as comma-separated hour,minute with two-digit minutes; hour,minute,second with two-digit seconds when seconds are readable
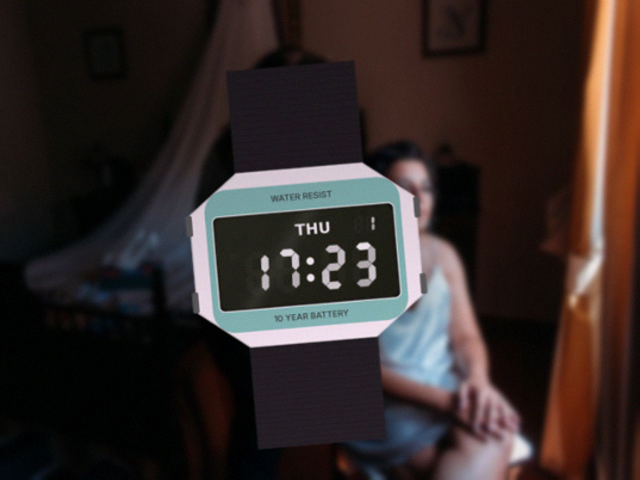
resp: 17,23
